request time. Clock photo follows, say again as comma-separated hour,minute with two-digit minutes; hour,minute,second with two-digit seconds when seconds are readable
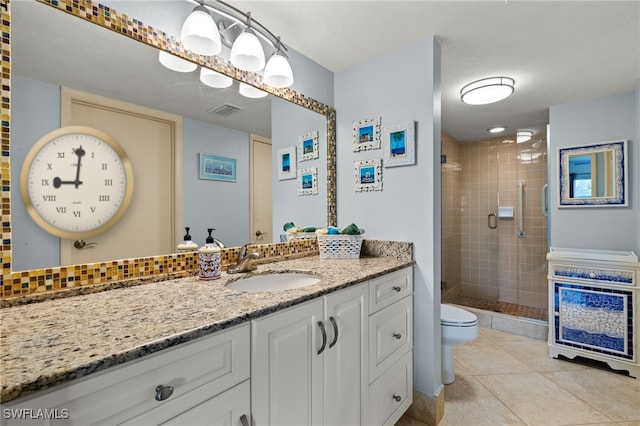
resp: 9,01
